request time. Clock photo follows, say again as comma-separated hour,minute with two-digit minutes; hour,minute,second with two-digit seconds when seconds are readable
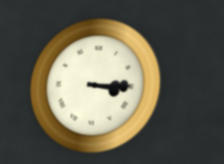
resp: 3,15
